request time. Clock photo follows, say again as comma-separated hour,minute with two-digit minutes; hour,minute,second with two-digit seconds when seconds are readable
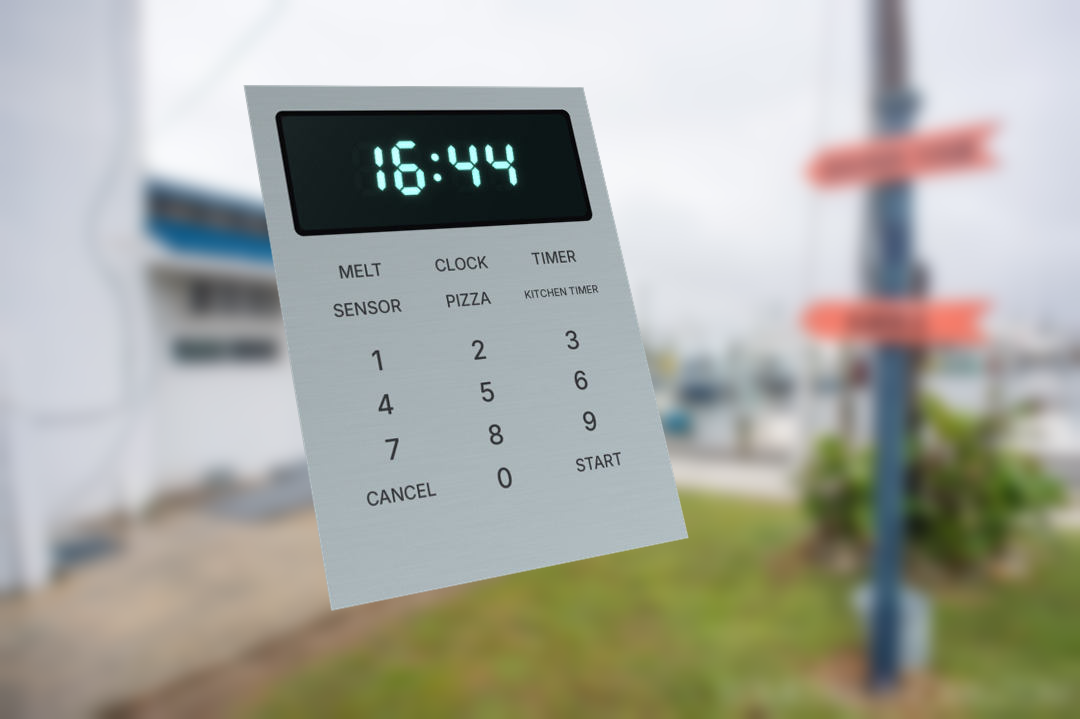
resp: 16,44
